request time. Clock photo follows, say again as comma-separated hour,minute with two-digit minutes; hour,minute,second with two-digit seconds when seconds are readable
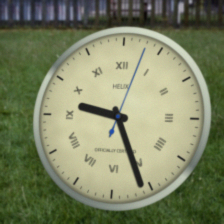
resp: 9,26,03
